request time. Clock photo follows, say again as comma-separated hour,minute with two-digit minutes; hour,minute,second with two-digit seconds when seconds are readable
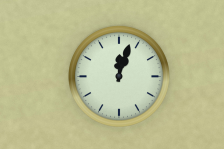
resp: 12,03
